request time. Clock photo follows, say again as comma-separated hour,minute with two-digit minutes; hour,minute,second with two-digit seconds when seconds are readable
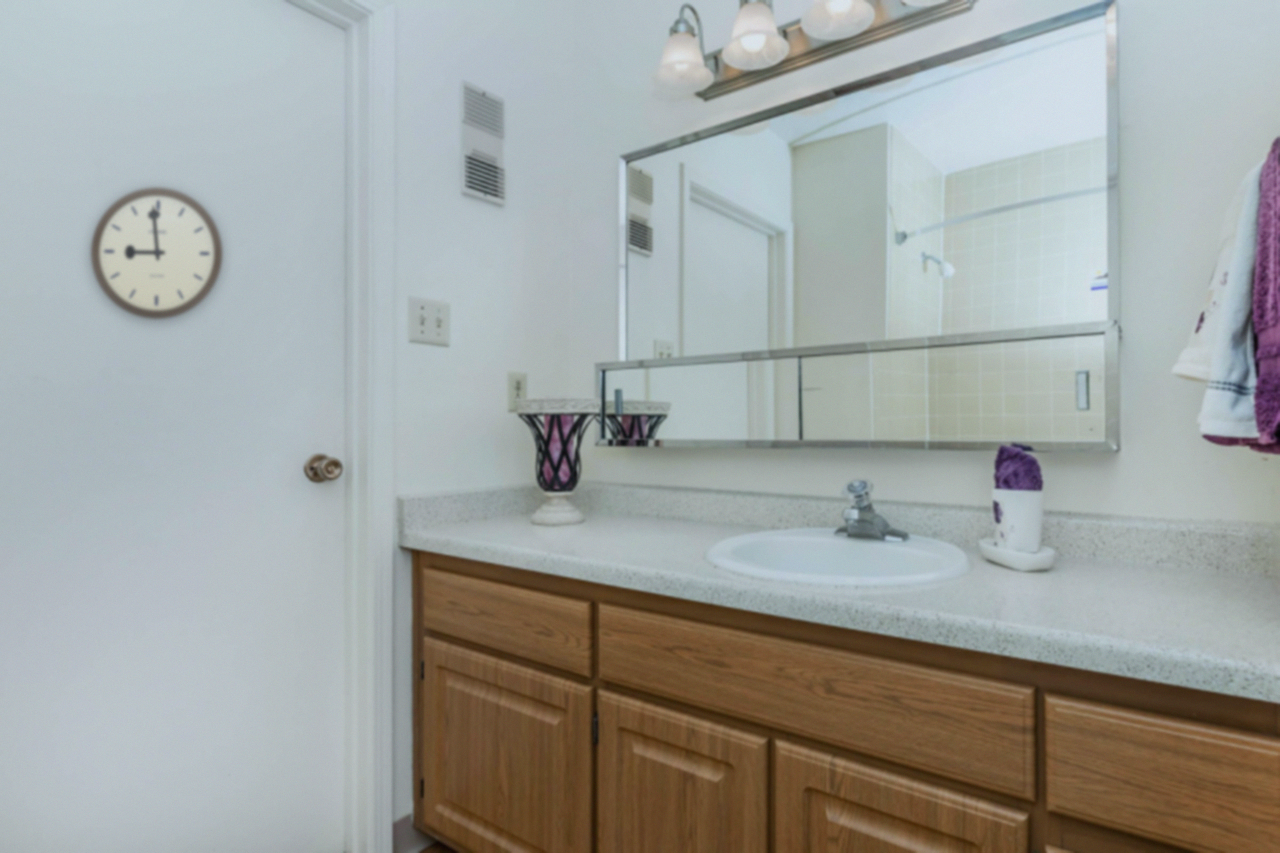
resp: 8,59
